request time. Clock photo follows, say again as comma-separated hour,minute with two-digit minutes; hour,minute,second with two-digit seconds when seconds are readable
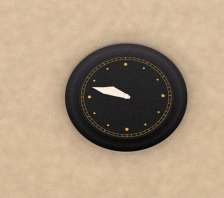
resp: 9,48
